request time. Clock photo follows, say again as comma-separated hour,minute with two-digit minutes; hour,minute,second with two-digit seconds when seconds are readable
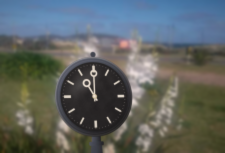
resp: 11,00
